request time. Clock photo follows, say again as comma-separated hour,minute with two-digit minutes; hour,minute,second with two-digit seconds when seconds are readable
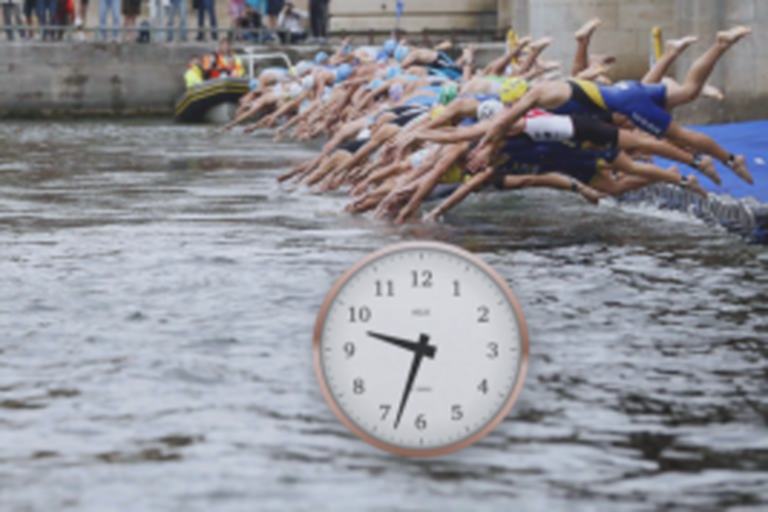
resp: 9,33
